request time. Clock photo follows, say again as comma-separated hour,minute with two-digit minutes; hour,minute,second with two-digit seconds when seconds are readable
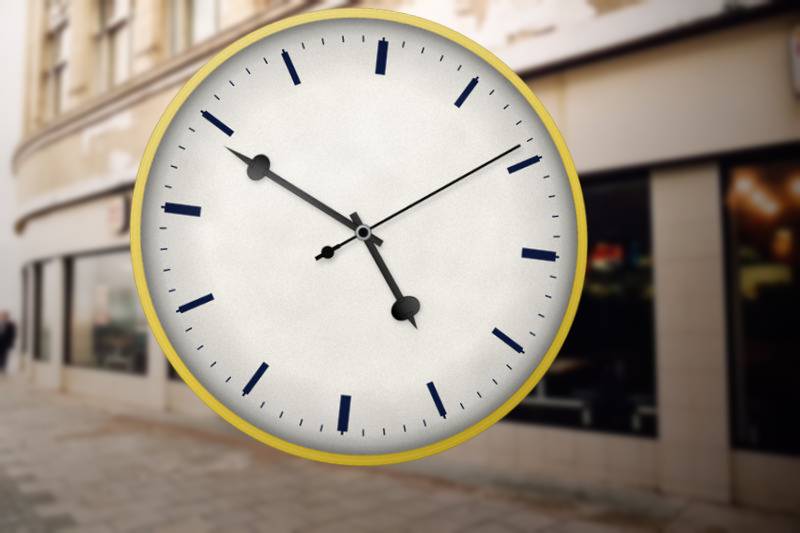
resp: 4,49,09
